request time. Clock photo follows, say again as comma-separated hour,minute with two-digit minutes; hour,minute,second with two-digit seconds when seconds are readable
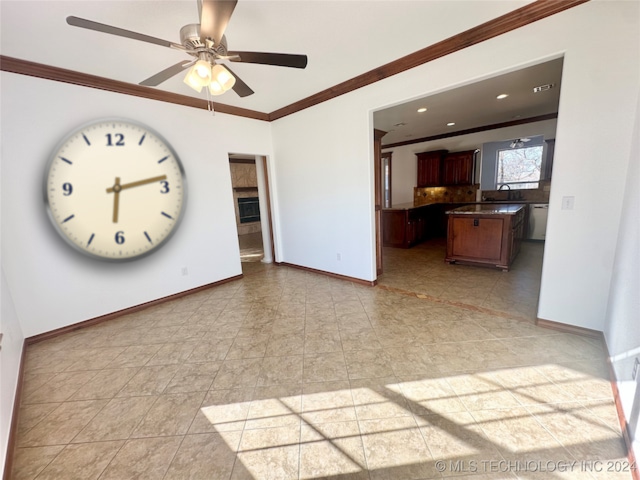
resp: 6,13
